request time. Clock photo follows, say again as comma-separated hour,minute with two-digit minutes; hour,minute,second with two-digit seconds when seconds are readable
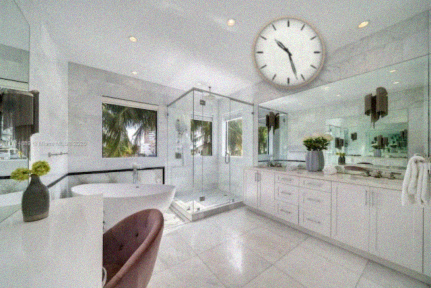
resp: 10,27
